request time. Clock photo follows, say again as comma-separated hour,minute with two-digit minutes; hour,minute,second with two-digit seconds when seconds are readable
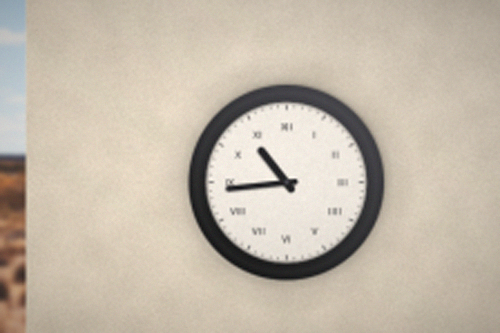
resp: 10,44
